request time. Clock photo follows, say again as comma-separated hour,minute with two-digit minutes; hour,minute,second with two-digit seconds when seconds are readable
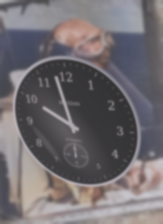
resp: 9,58
